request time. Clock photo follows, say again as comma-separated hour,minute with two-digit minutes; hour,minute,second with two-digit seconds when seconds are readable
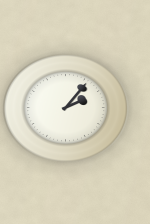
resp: 2,06
